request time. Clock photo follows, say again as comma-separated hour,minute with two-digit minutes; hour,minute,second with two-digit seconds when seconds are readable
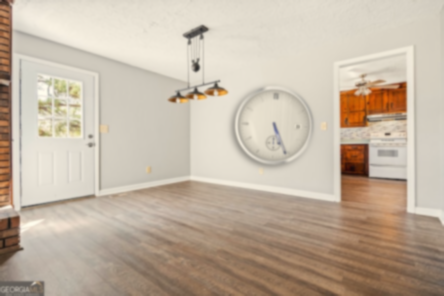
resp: 5,26
